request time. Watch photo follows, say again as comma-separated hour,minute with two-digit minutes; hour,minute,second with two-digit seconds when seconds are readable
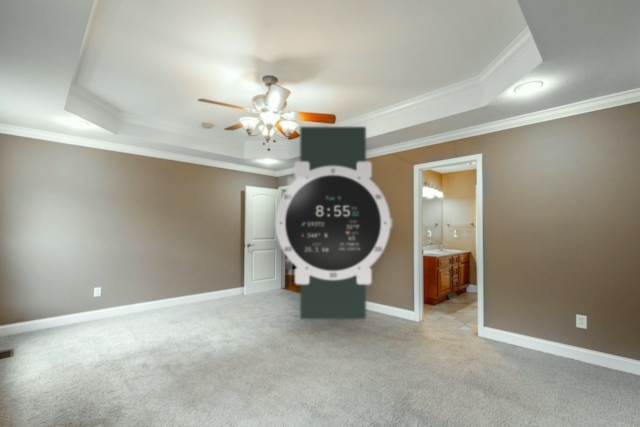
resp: 8,55
